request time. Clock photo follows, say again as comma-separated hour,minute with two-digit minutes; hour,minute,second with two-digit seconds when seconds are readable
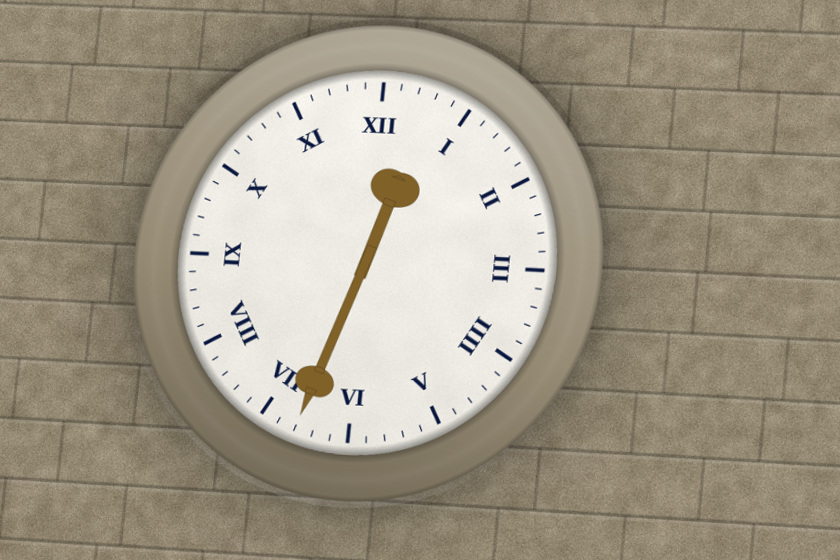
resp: 12,33
